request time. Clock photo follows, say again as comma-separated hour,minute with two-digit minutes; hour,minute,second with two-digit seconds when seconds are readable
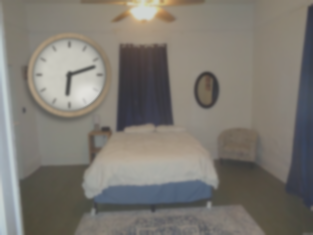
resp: 6,12
